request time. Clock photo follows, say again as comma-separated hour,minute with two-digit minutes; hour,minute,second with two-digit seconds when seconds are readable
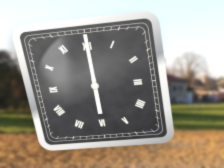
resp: 6,00
